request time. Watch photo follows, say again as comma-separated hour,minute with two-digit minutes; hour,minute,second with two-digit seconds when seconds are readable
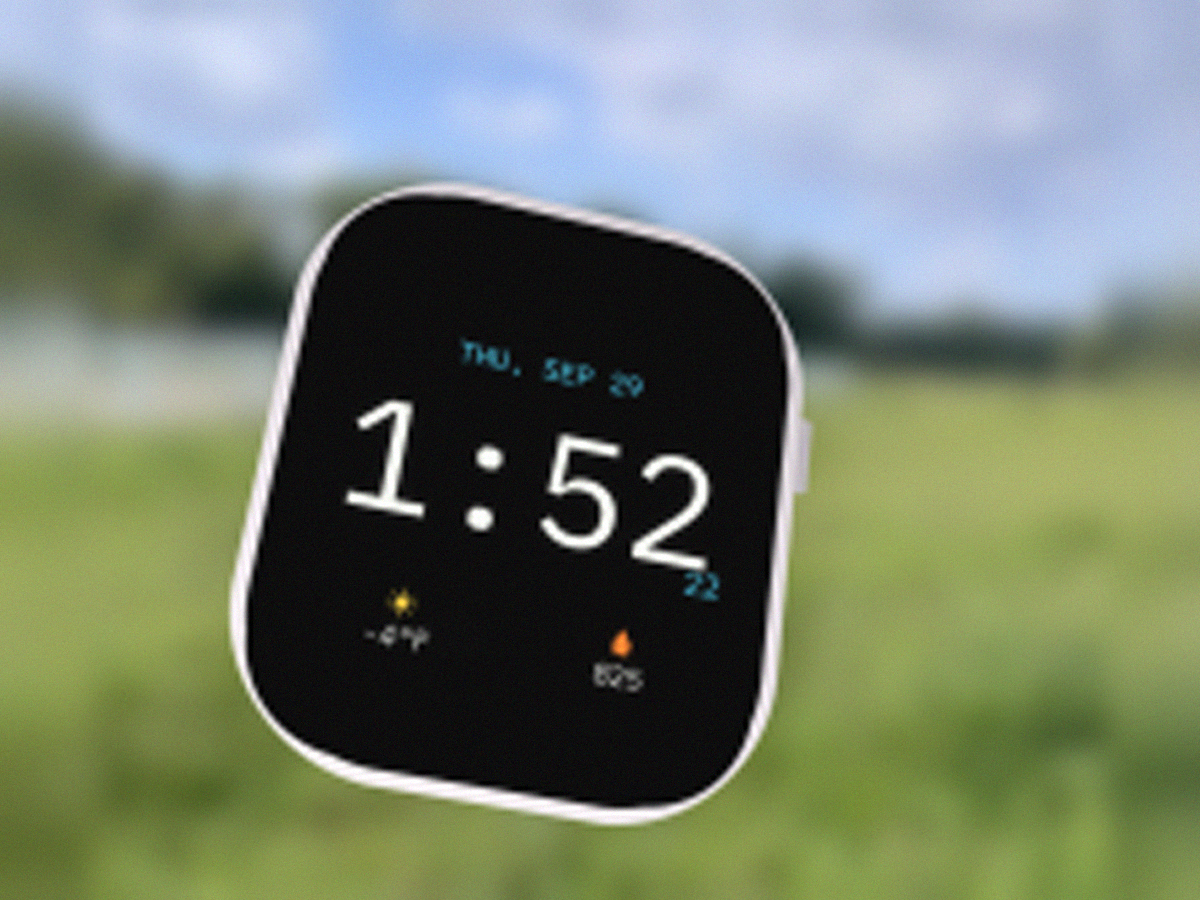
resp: 1,52
